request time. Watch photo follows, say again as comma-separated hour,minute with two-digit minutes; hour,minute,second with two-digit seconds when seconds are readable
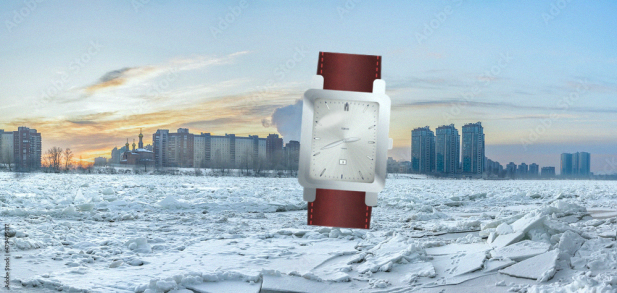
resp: 2,41
